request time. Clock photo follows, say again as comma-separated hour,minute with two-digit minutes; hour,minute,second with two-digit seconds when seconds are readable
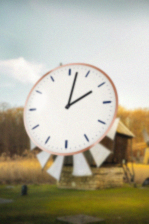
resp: 2,02
